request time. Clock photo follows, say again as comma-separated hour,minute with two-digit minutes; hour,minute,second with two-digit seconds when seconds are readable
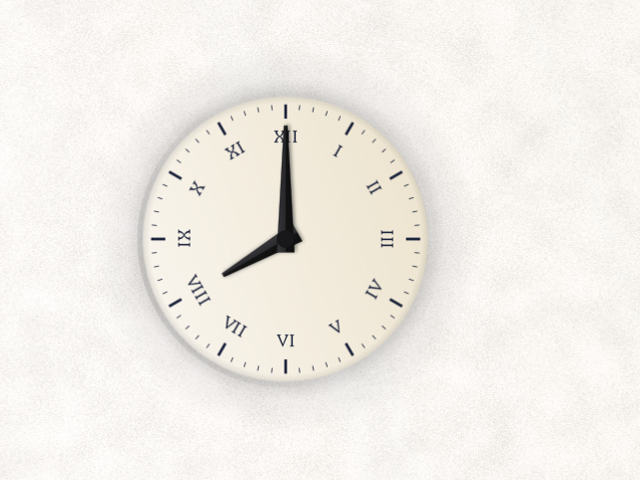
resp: 8,00
